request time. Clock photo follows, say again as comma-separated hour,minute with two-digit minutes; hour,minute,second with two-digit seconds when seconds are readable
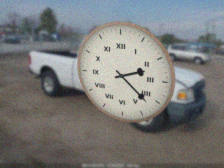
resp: 2,22
